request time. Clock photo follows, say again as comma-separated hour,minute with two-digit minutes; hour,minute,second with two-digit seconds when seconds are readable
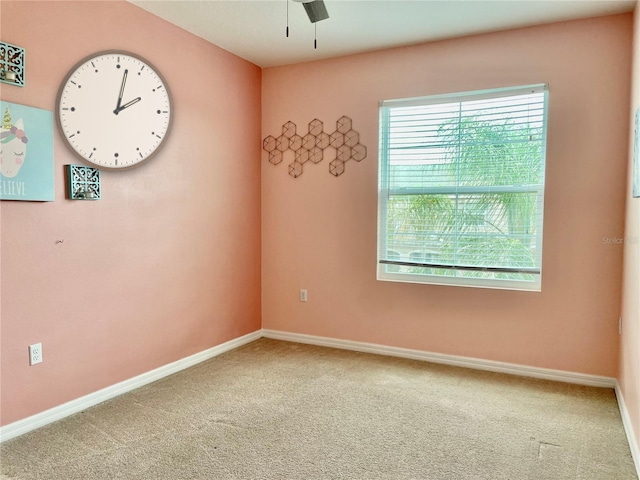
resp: 2,02
